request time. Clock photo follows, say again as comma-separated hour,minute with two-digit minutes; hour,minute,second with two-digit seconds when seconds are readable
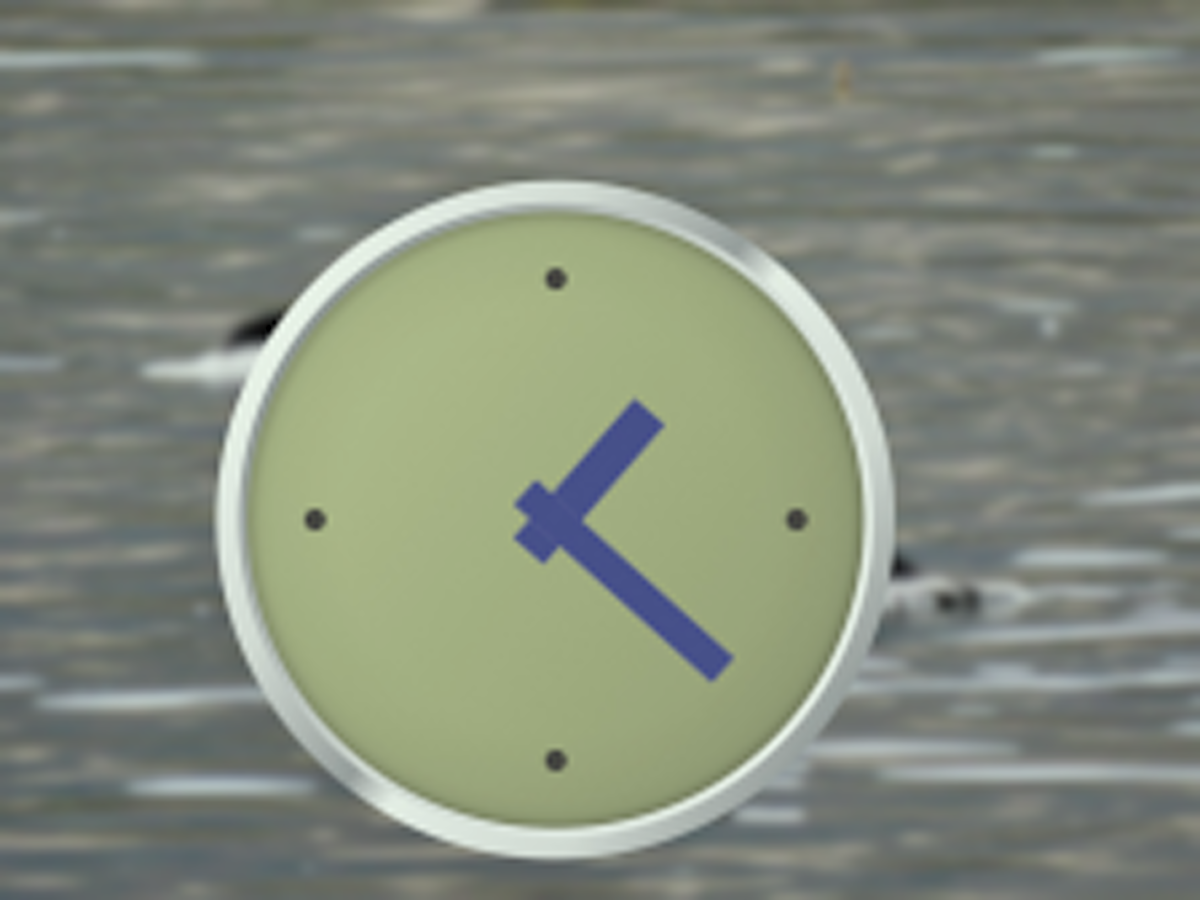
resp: 1,22
